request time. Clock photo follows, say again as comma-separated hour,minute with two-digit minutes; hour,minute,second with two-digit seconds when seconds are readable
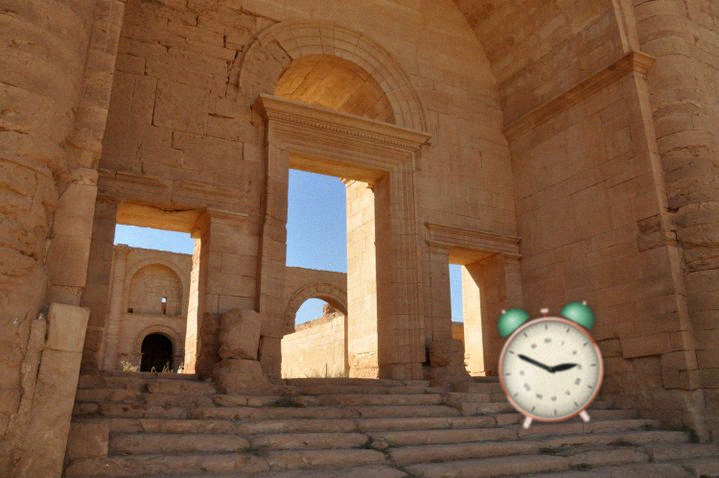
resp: 2,50
